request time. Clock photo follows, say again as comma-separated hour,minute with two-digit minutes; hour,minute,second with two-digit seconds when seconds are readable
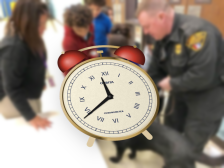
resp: 11,39
